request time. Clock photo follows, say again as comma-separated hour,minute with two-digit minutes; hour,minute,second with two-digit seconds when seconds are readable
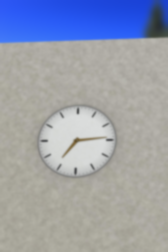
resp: 7,14
